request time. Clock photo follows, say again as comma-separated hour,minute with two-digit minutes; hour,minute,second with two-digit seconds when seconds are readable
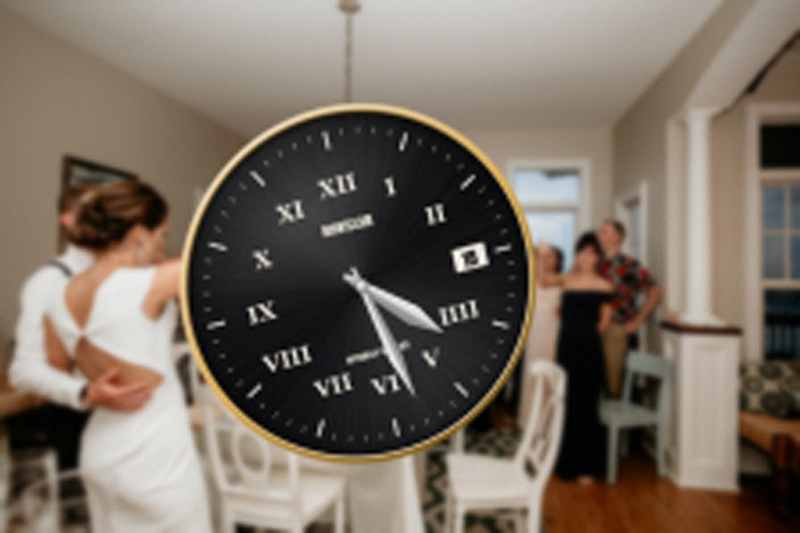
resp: 4,28
